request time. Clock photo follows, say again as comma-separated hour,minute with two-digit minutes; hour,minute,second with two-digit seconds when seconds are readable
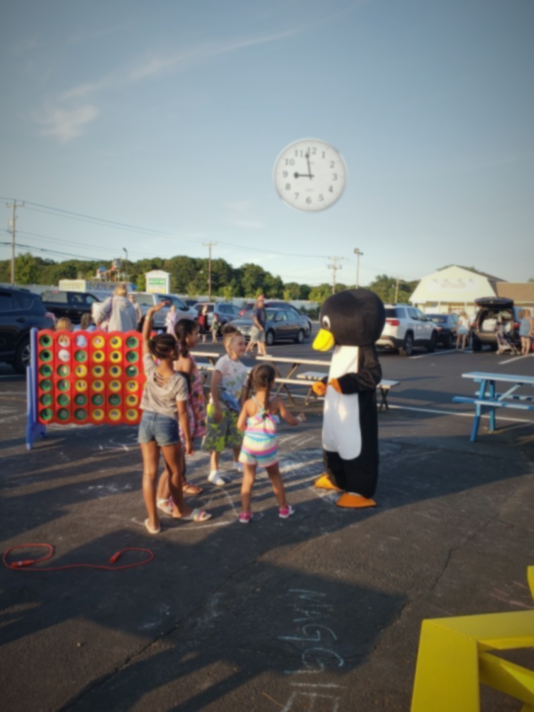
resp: 8,58
